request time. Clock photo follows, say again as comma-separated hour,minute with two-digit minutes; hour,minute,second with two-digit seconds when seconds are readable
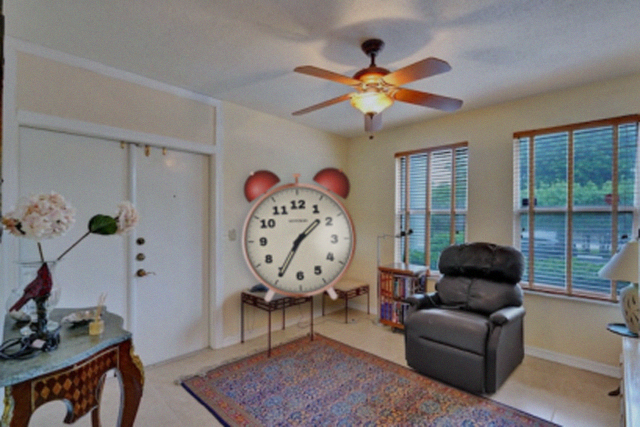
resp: 1,35
